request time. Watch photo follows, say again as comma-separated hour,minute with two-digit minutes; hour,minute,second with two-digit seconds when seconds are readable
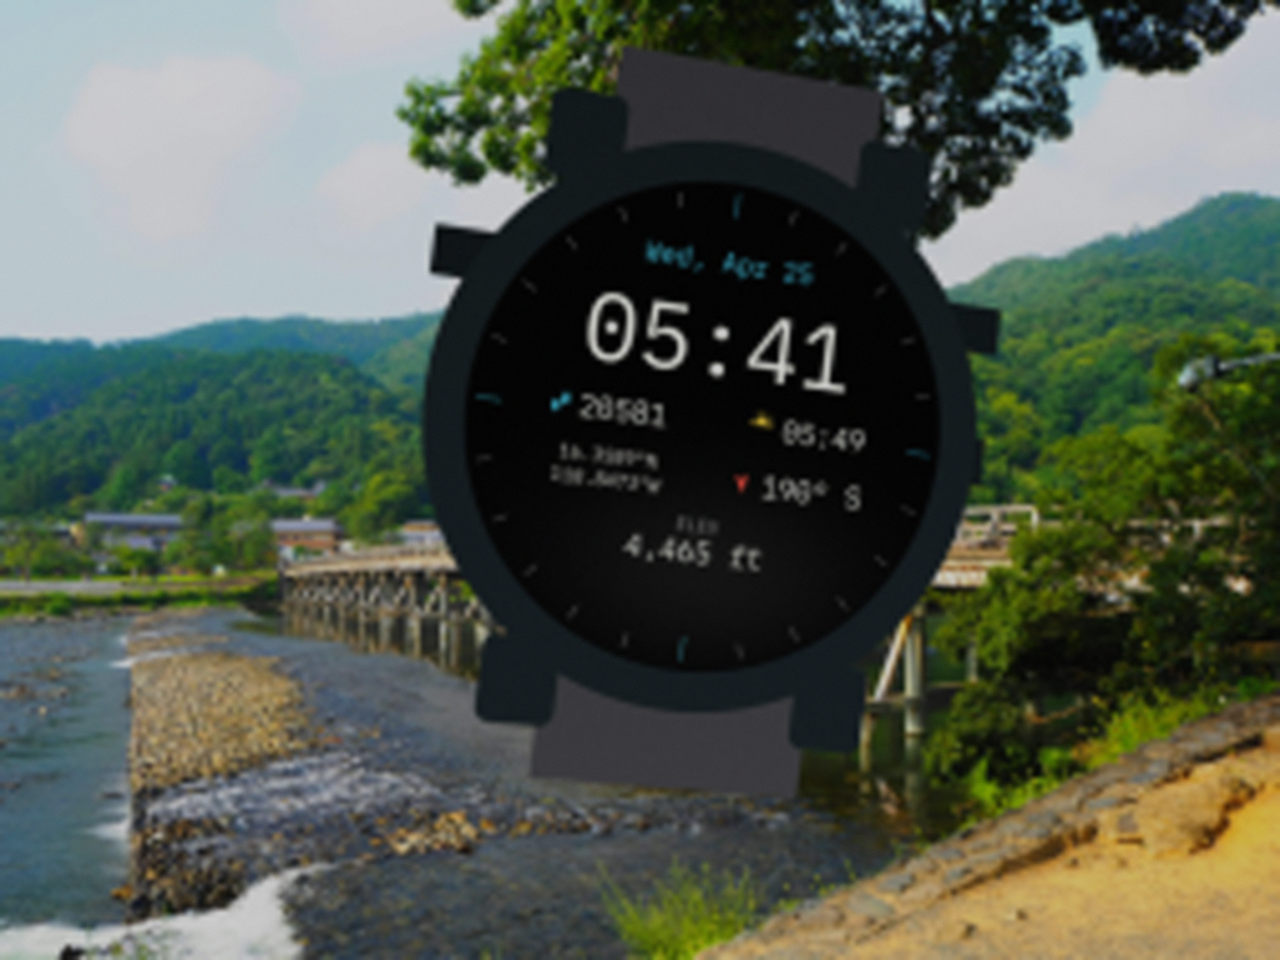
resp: 5,41
